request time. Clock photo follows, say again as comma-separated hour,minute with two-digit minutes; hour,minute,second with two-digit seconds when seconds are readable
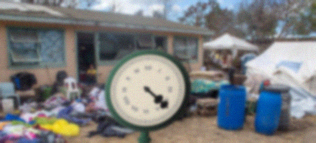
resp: 4,22
